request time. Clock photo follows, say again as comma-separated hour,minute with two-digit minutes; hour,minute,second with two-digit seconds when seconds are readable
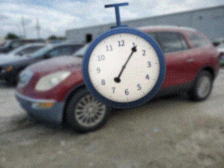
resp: 7,06
